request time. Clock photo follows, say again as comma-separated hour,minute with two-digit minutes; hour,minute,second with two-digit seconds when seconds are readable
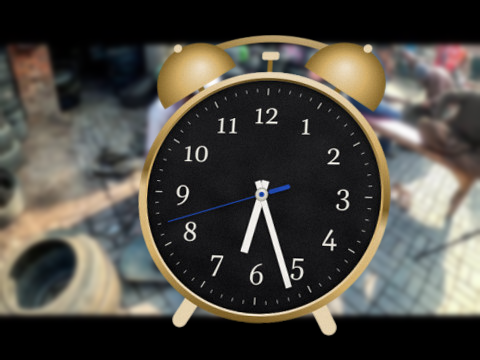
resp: 6,26,42
